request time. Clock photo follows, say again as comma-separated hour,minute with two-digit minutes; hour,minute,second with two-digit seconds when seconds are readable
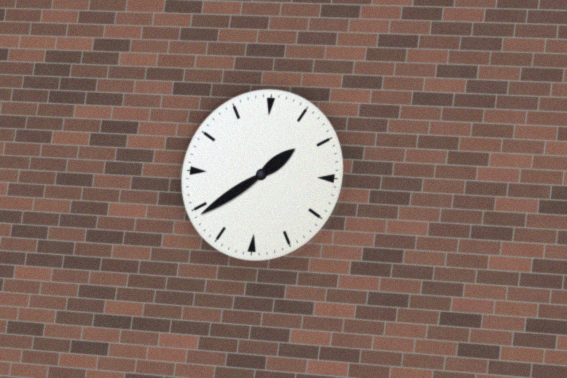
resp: 1,39
